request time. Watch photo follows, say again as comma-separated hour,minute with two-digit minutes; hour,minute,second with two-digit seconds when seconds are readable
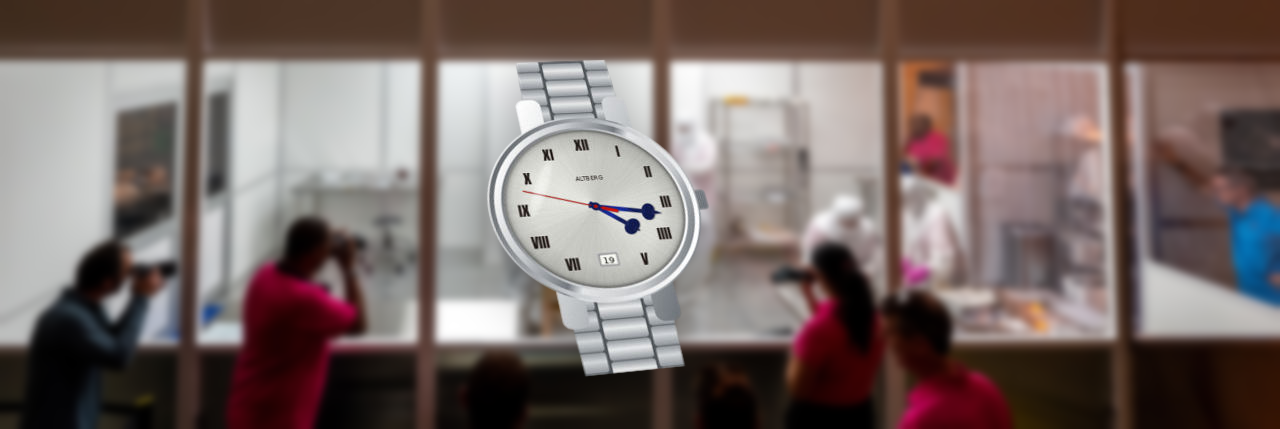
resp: 4,16,48
